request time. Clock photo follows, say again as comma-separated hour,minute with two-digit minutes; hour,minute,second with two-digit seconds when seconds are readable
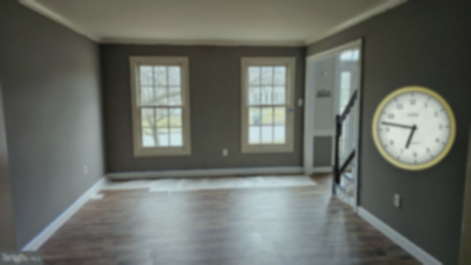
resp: 6,47
